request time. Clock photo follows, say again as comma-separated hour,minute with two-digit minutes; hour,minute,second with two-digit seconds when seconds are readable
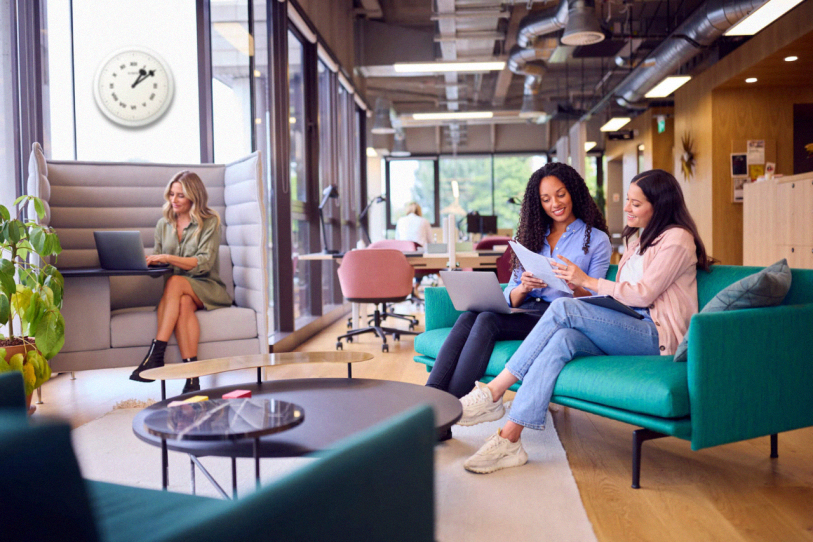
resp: 1,09
